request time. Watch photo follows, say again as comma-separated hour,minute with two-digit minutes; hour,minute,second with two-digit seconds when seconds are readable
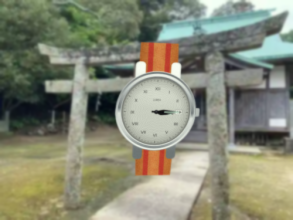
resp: 3,15
